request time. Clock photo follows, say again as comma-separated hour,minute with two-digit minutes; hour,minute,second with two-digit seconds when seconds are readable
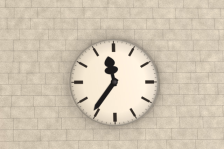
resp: 11,36
